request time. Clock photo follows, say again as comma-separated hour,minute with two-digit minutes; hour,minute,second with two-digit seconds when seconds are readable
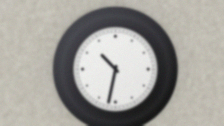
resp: 10,32
